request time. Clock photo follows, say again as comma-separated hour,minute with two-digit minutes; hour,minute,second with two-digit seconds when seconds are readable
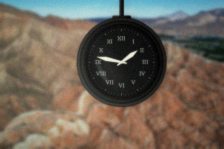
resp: 1,47
